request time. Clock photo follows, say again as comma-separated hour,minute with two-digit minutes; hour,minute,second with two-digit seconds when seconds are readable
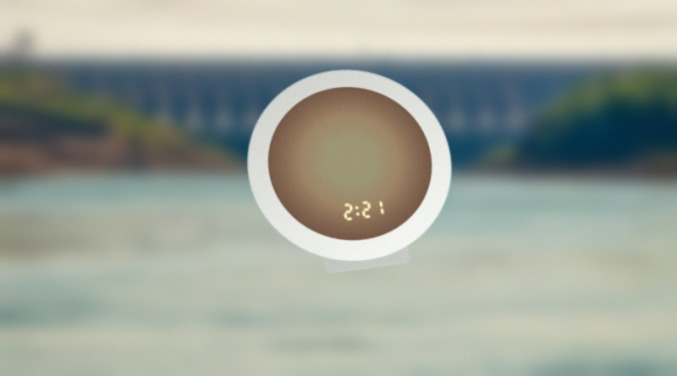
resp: 2,21
